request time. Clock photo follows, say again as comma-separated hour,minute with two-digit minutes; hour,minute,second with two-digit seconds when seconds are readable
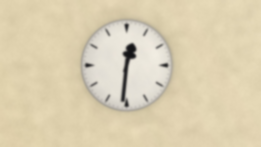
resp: 12,31
